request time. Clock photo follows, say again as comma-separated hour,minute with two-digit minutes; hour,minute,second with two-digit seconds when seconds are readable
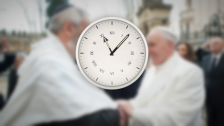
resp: 11,07
